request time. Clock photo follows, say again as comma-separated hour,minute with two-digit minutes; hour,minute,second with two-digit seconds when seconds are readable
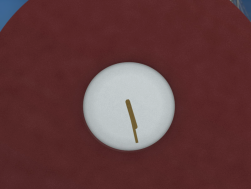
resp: 5,28
